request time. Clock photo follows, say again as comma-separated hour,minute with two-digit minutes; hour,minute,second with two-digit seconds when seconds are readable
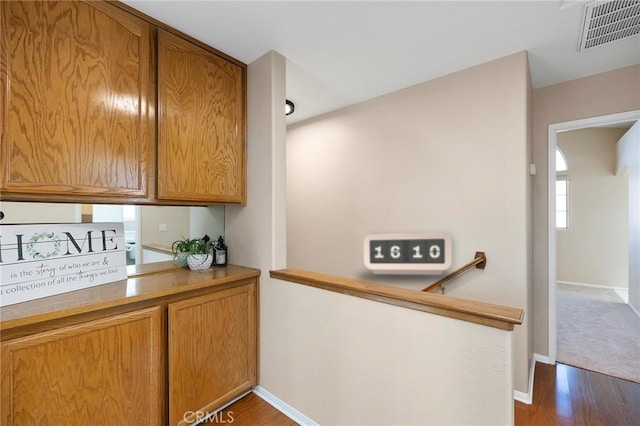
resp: 16,10
